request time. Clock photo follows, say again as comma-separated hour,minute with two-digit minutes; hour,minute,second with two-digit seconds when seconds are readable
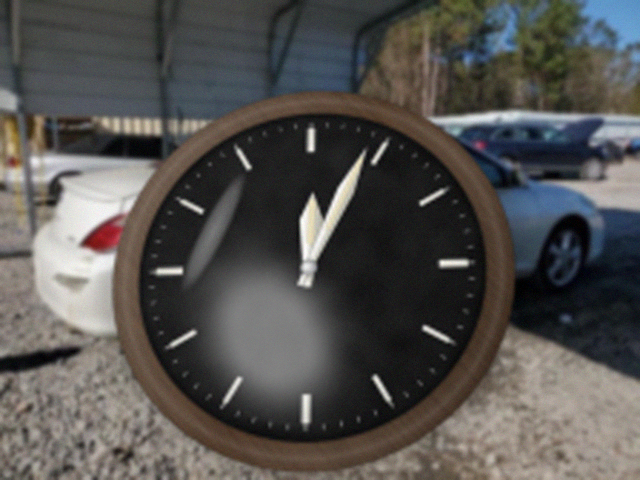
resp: 12,04
